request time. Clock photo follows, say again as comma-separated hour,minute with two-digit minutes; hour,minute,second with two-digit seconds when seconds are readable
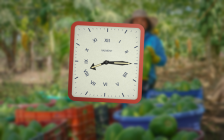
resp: 8,15
